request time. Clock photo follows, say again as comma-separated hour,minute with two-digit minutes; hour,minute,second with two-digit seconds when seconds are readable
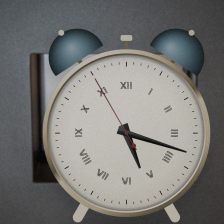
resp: 5,17,55
